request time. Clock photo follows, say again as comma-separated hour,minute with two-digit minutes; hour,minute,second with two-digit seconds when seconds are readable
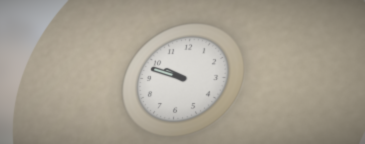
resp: 9,48
